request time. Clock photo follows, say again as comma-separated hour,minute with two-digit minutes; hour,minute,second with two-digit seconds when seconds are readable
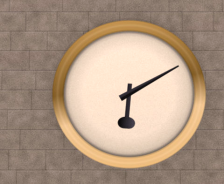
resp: 6,10
